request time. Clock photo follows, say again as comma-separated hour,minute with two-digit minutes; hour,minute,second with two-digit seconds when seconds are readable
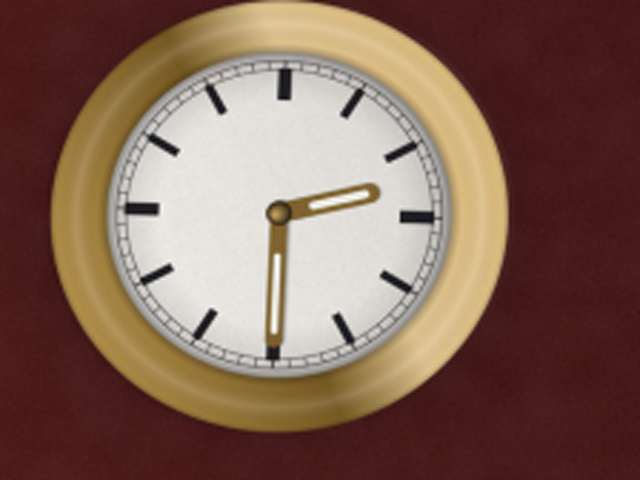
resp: 2,30
